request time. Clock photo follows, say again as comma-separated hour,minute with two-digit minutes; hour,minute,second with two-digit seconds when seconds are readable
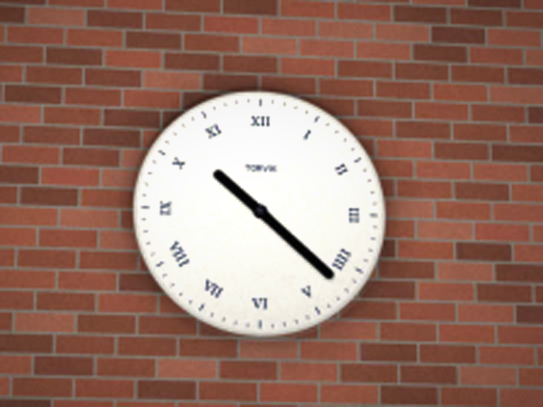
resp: 10,22
